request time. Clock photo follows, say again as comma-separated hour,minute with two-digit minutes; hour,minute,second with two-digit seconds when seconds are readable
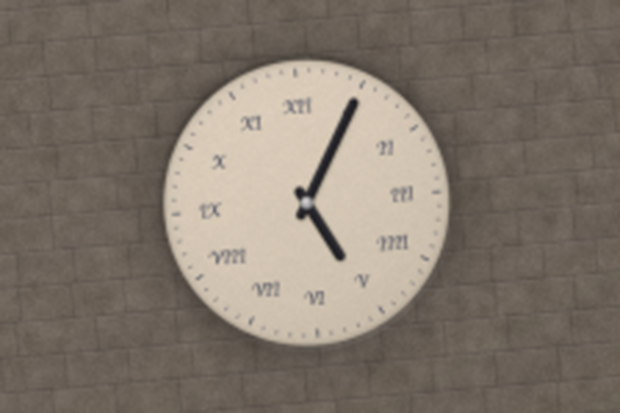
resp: 5,05
